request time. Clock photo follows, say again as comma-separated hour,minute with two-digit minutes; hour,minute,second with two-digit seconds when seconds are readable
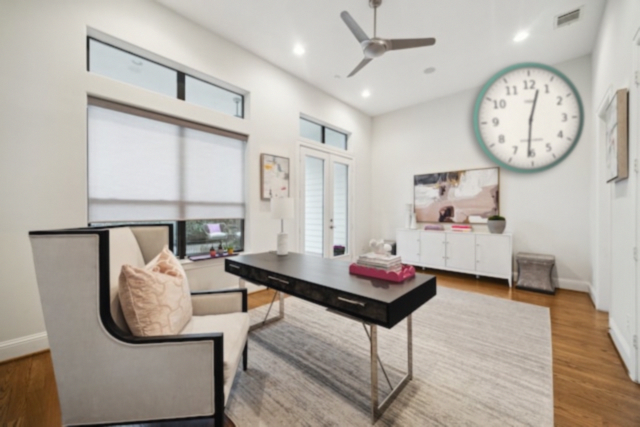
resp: 12,31
